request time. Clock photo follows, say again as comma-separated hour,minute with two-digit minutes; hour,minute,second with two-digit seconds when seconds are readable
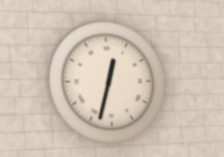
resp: 12,33
